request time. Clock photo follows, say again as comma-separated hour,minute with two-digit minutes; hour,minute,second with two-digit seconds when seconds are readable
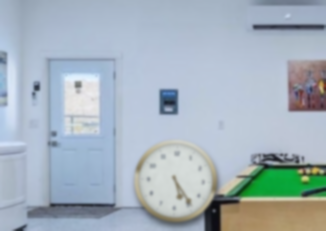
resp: 5,24
